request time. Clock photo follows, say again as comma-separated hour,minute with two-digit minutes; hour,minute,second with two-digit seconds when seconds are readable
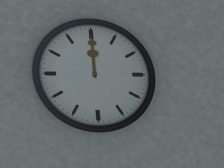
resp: 12,00
